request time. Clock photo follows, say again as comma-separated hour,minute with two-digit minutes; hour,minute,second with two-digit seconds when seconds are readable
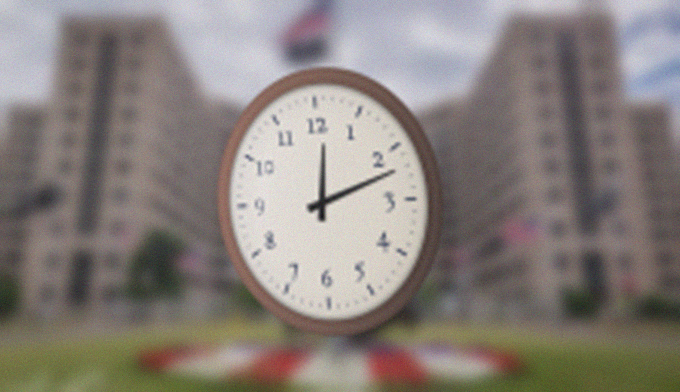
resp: 12,12
